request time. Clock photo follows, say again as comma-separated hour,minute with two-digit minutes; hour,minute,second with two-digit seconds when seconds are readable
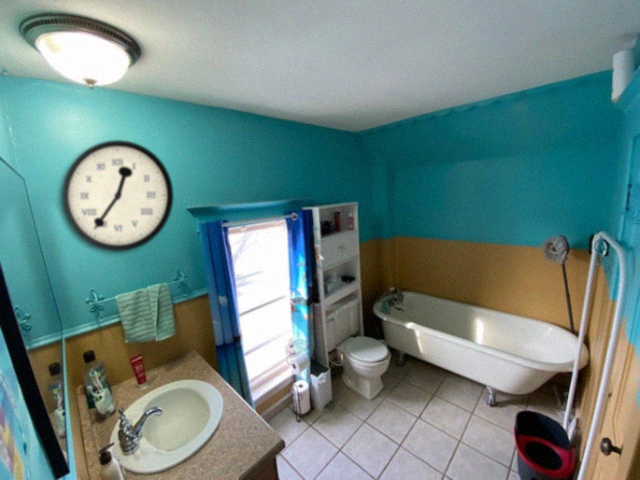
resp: 12,36
